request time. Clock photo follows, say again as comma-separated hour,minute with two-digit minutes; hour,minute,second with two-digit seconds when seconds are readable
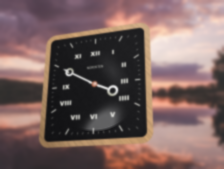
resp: 3,50
